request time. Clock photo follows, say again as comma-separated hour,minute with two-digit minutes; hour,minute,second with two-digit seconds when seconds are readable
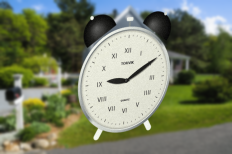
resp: 9,10
